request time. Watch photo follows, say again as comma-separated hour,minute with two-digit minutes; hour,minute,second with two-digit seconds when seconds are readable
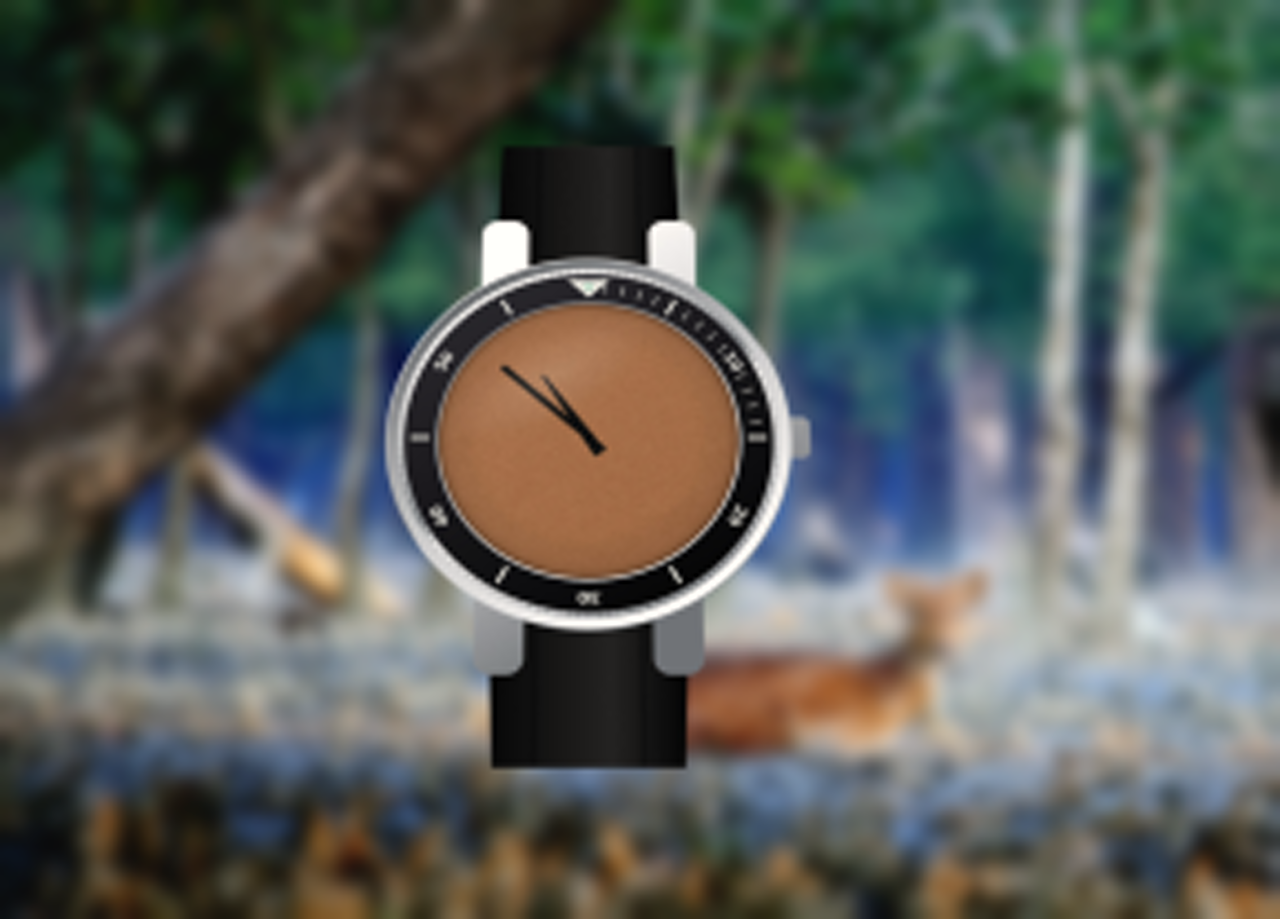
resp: 10,52
